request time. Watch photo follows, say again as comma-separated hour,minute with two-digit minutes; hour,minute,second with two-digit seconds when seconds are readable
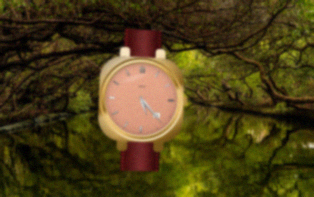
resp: 5,23
